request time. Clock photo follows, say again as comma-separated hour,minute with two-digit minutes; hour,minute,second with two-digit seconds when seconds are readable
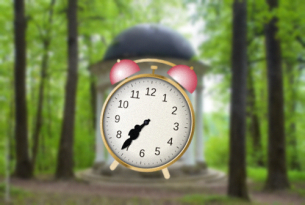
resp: 7,36
